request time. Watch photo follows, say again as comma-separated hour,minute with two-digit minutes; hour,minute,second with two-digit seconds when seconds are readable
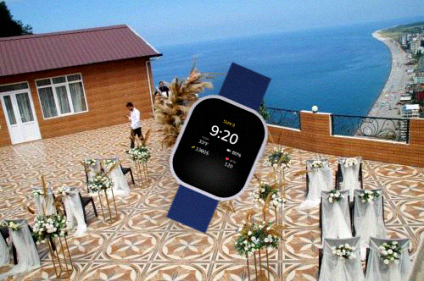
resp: 9,20
